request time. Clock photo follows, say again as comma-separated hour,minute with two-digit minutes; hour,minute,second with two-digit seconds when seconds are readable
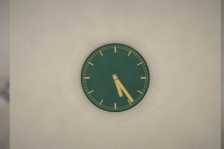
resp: 5,24
